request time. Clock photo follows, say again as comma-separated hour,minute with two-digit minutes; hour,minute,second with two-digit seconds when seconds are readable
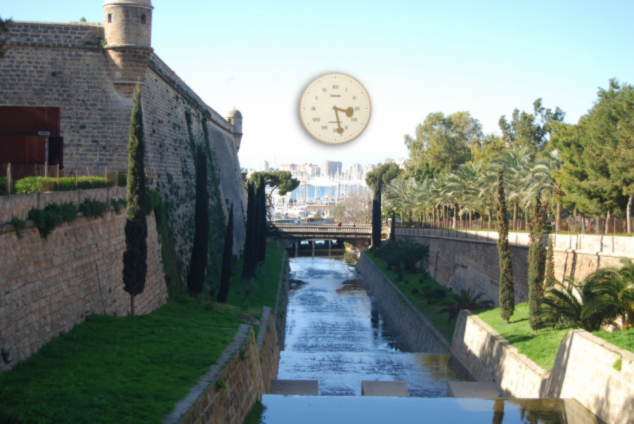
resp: 3,28
